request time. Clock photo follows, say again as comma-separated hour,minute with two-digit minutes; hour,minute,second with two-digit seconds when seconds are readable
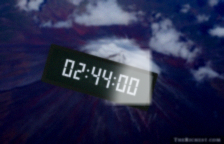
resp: 2,44,00
